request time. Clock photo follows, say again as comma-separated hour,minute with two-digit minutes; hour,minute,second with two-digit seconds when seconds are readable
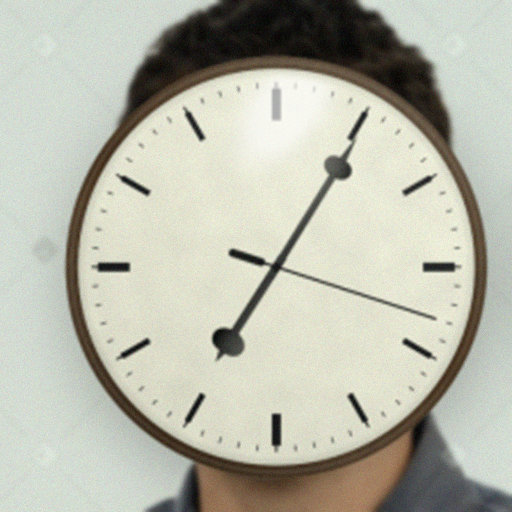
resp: 7,05,18
